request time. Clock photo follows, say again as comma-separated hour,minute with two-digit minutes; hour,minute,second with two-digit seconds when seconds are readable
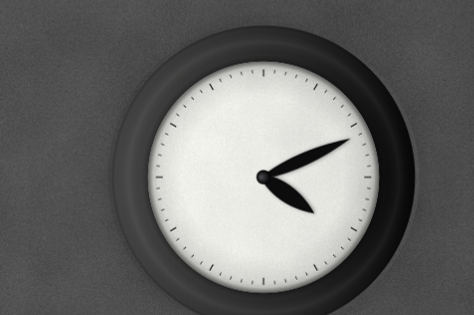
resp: 4,11
